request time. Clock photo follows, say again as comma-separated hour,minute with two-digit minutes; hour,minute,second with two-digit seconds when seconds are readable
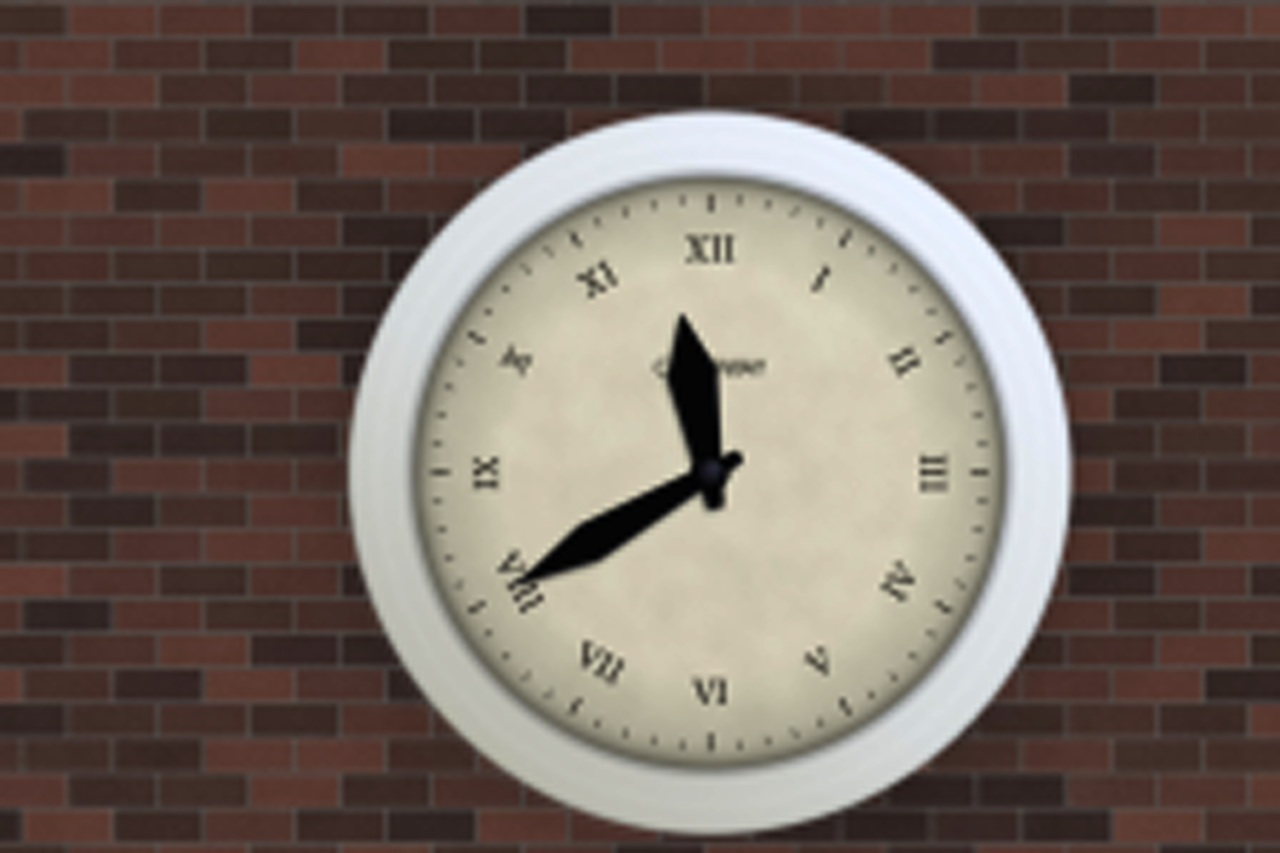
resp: 11,40
